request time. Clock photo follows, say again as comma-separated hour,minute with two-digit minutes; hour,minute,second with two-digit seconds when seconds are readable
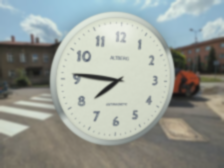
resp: 7,46
